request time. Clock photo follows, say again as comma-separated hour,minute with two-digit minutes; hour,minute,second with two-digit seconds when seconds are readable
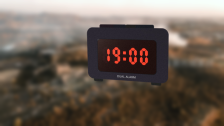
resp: 19,00
